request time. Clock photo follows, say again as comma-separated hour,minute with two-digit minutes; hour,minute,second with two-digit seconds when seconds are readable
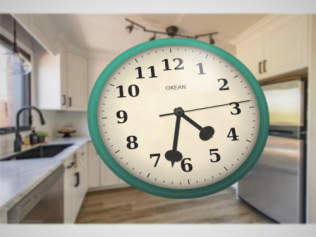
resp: 4,32,14
